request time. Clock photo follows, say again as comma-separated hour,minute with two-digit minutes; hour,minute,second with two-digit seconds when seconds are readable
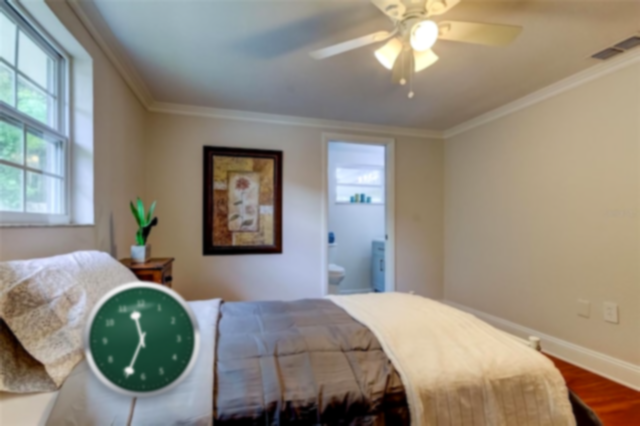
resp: 11,34
